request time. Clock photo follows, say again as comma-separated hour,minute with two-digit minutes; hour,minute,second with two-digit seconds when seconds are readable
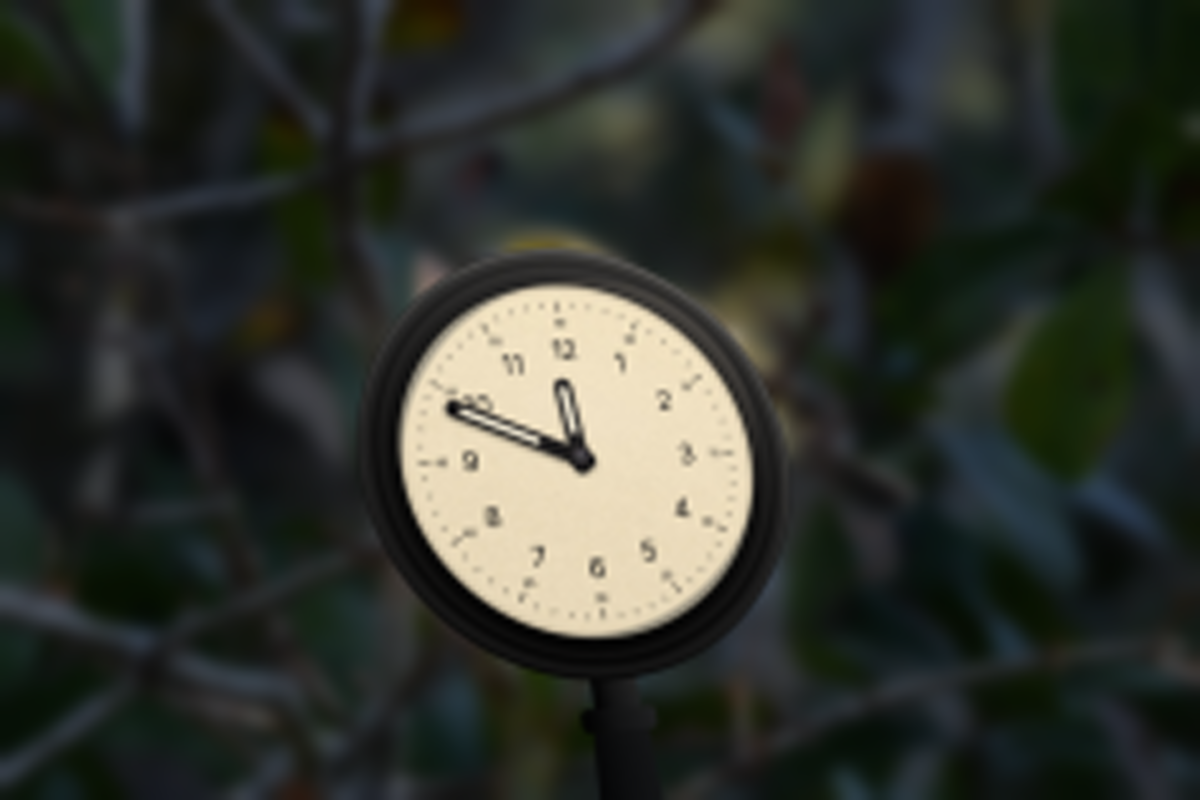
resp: 11,49
